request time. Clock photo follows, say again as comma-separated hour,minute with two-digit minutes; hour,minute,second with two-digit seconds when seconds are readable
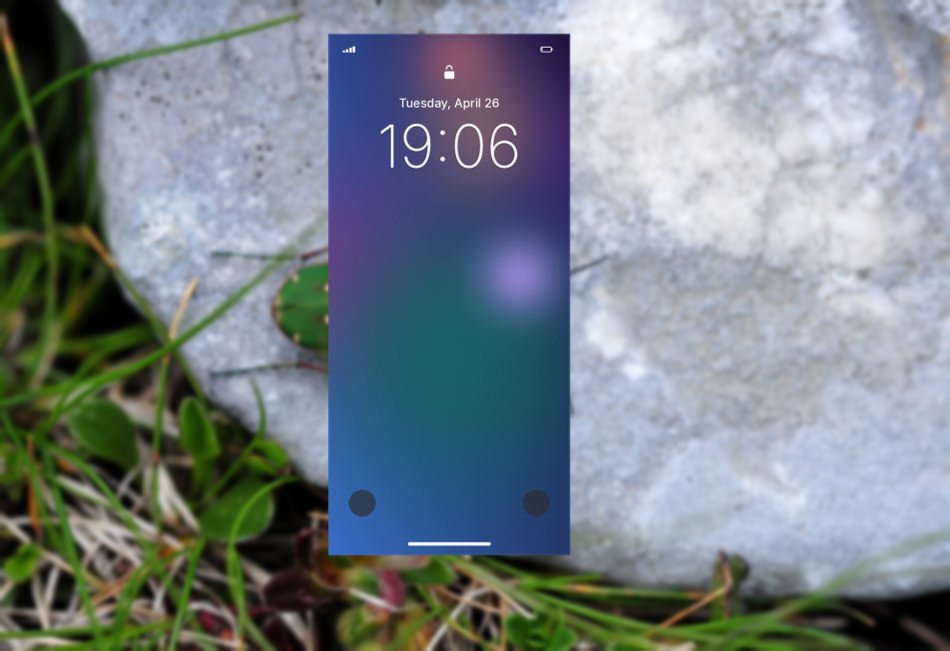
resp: 19,06
